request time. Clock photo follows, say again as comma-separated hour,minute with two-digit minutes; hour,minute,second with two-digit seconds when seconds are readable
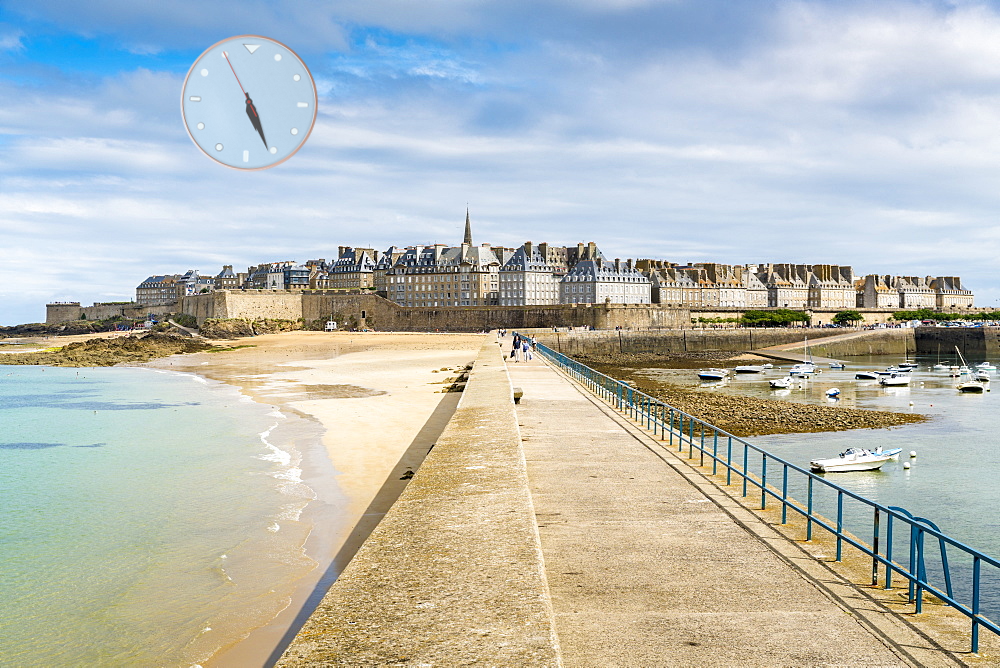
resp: 5,25,55
